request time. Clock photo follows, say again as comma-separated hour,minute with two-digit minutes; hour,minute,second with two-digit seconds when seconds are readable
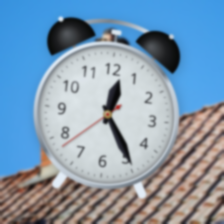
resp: 12,24,38
